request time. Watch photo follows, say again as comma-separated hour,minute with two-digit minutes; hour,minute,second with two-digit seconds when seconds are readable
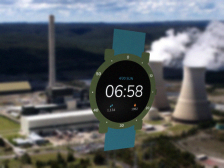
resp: 6,58
